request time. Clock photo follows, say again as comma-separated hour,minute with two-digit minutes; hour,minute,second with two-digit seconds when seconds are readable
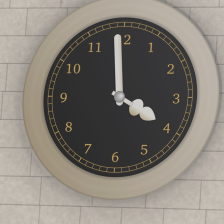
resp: 3,59
